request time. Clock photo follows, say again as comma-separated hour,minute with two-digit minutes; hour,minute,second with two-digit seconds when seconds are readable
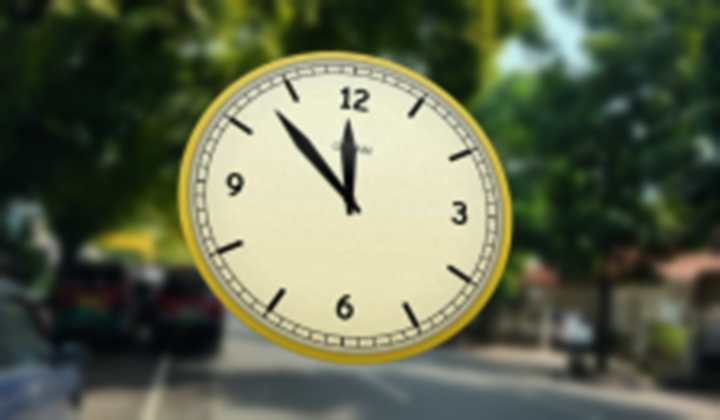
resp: 11,53
